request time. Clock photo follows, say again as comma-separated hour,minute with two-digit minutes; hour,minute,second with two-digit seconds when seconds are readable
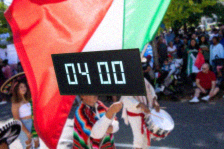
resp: 4,00
